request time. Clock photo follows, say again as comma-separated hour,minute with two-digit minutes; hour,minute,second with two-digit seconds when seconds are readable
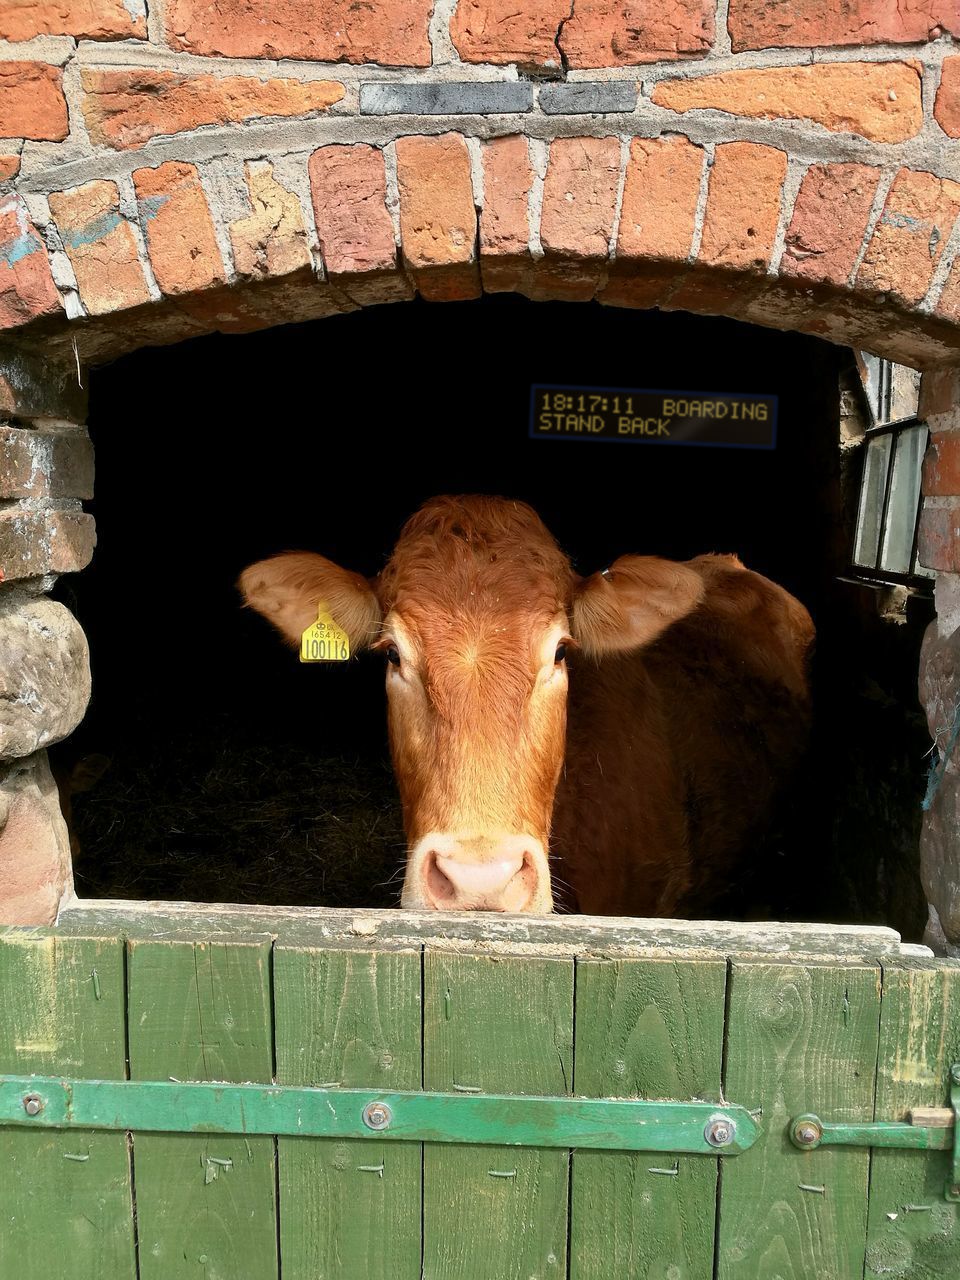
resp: 18,17,11
